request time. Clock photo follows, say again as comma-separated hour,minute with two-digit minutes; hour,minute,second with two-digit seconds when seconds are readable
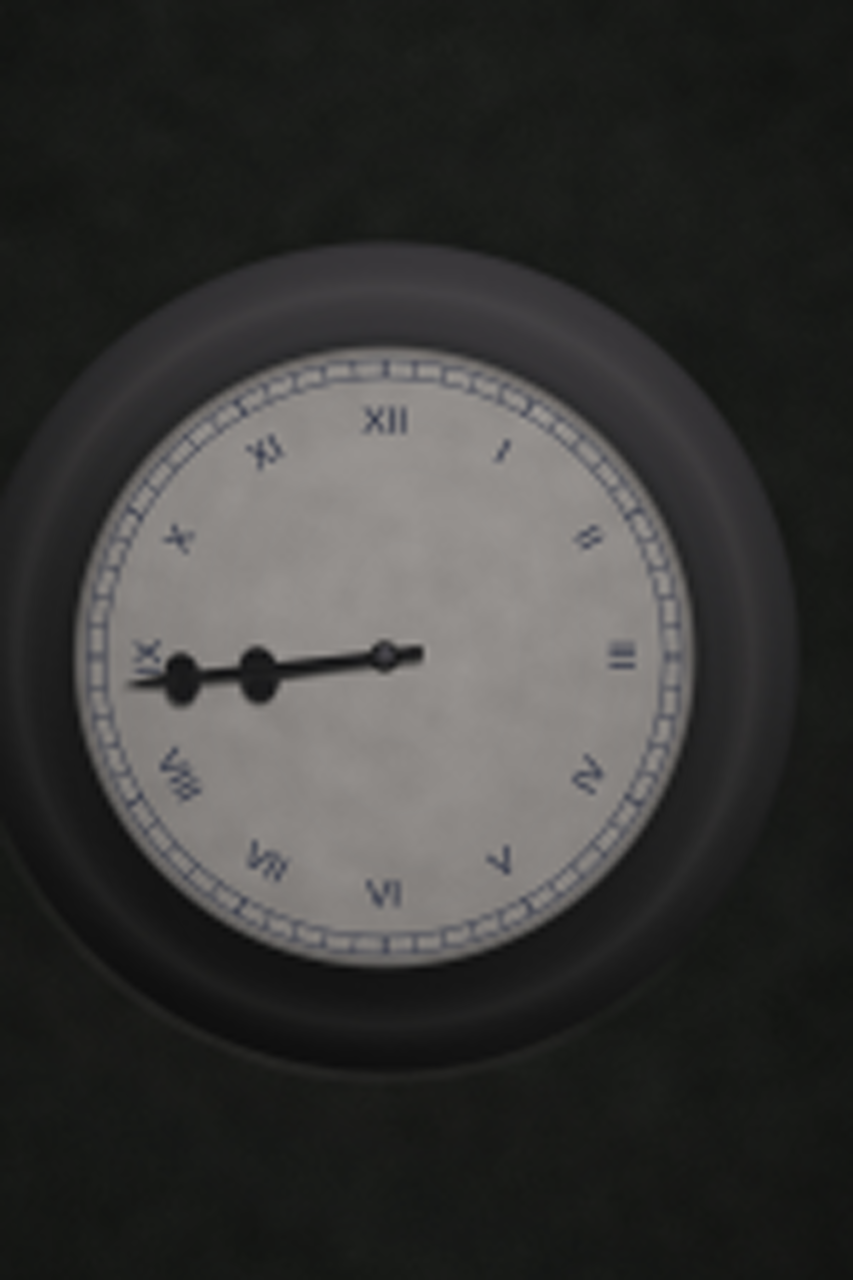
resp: 8,44
